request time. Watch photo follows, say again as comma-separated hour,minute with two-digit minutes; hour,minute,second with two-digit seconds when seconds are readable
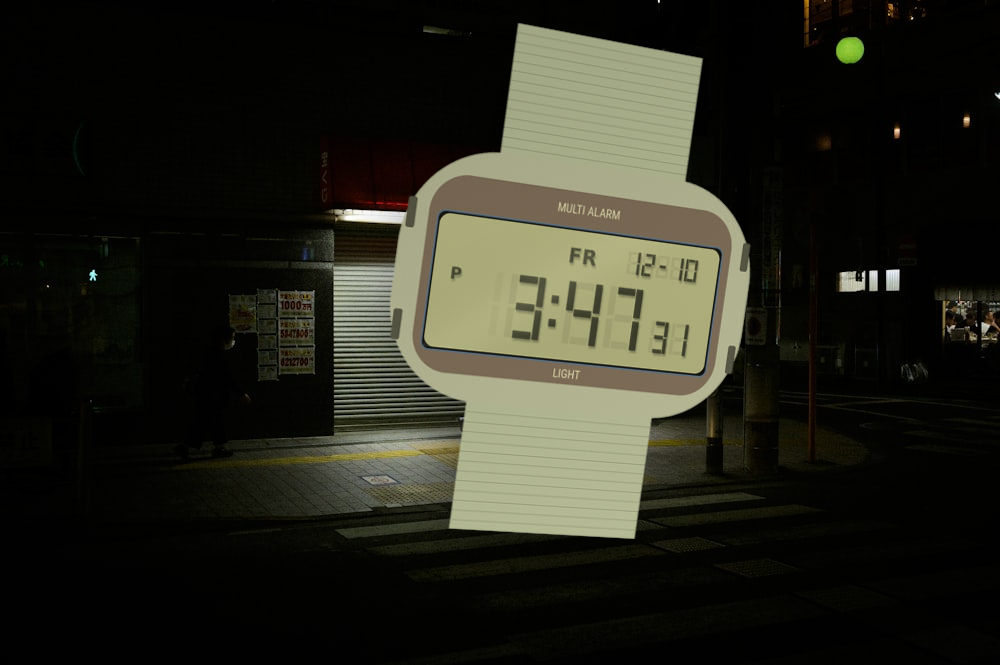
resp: 3,47,31
